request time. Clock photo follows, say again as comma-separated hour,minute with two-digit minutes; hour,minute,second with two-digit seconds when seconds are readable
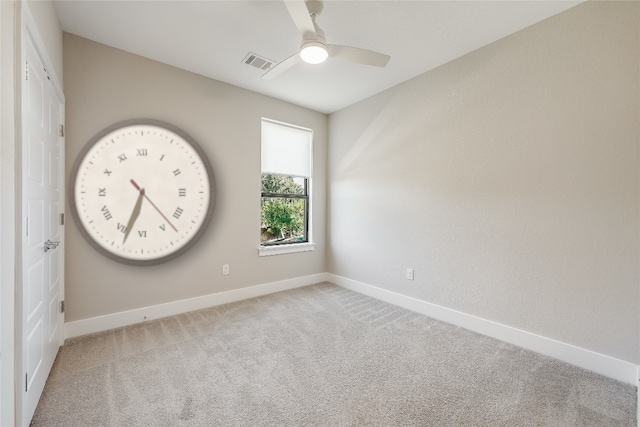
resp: 6,33,23
